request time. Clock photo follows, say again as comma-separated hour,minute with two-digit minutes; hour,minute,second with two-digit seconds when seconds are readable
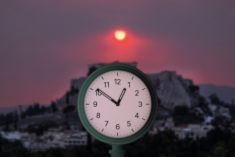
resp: 12,51
